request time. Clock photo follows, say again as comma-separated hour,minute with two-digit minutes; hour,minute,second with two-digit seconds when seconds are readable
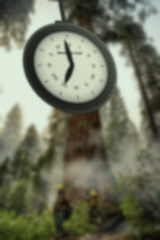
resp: 6,59
